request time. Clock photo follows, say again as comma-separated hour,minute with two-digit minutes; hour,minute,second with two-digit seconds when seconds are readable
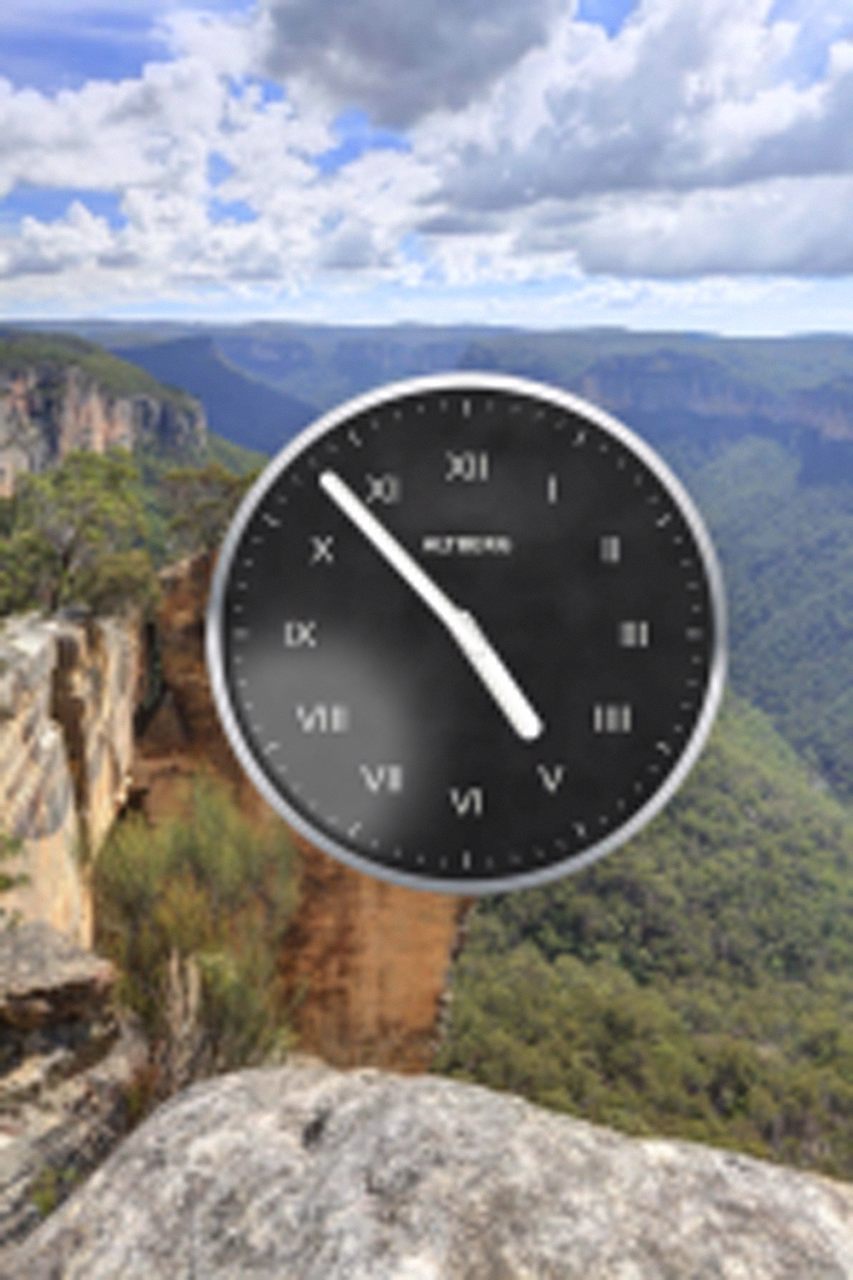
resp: 4,53
